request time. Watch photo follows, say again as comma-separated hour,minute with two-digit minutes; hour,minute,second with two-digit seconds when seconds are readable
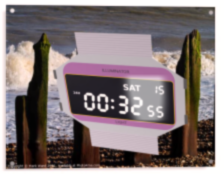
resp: 0,32,55
